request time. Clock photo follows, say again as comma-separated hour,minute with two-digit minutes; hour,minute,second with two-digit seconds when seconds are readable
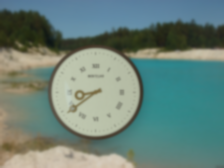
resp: 8,39
